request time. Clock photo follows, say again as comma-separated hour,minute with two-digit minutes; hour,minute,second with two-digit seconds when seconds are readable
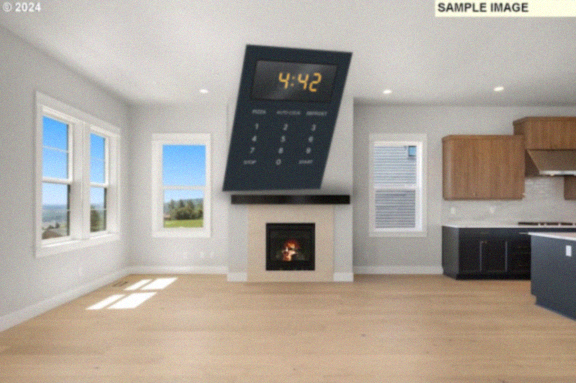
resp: 4,42
